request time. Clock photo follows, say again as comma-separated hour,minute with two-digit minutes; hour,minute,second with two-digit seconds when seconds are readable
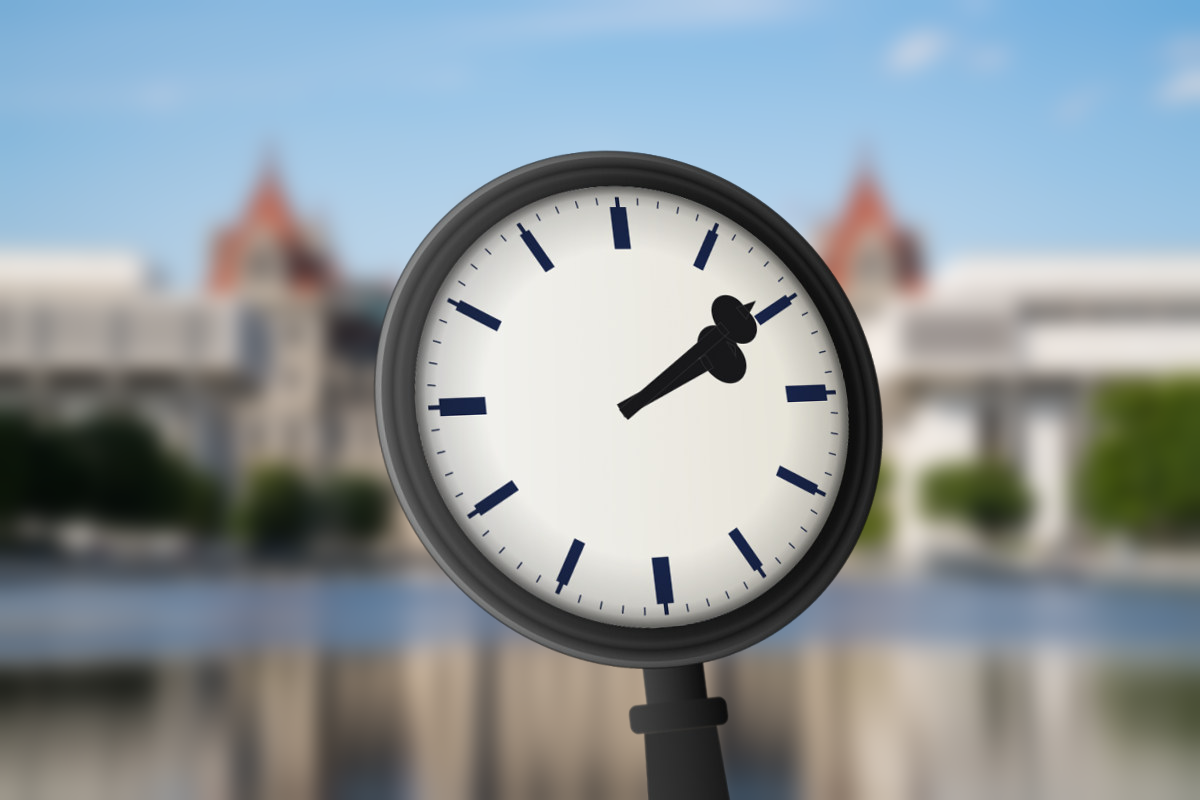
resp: 2,09
